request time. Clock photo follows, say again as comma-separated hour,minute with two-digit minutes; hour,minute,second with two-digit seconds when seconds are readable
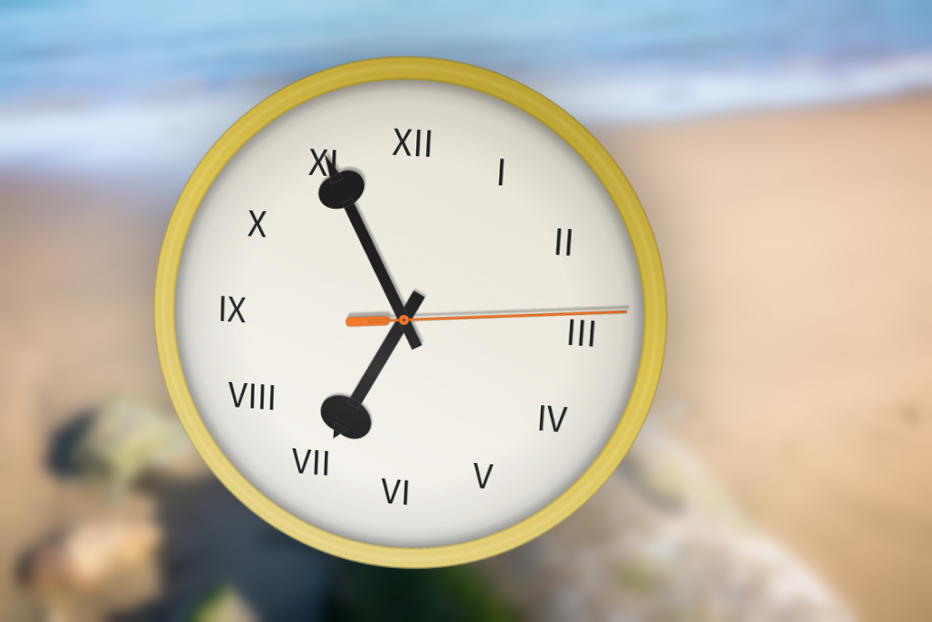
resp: 6,55,14
